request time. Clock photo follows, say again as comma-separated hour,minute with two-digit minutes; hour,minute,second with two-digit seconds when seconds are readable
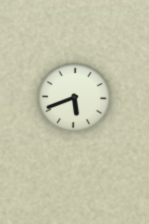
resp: 5,41
